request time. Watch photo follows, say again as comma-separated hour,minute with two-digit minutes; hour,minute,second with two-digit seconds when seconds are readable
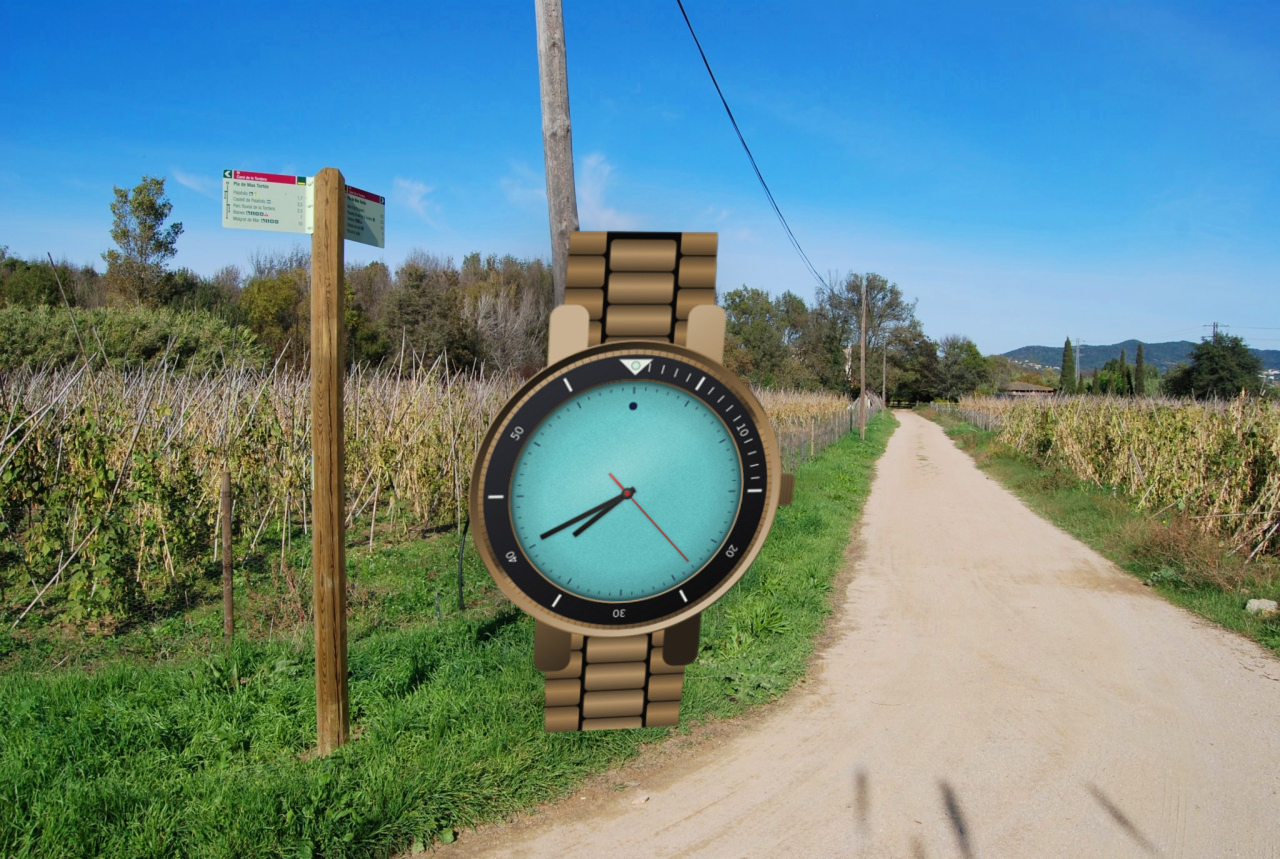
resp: 7,40,23
